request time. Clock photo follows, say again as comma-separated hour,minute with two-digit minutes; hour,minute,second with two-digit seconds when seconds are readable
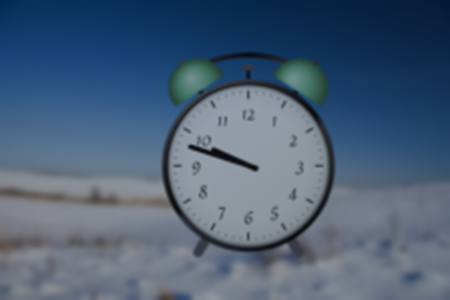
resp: 9,48
